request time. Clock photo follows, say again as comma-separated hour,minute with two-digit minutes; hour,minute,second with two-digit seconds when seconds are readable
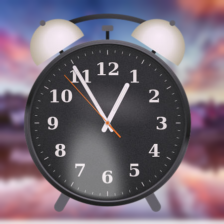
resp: 12,54,53
